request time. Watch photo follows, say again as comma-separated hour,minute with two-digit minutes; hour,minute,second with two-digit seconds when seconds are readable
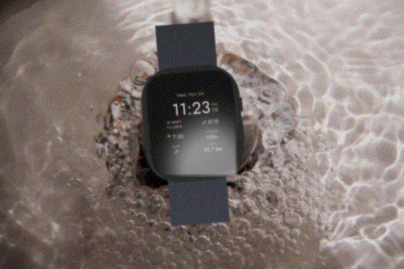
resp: 11,23
